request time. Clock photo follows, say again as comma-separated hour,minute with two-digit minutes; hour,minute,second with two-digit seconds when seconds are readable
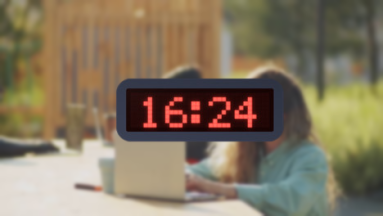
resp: 16,24
